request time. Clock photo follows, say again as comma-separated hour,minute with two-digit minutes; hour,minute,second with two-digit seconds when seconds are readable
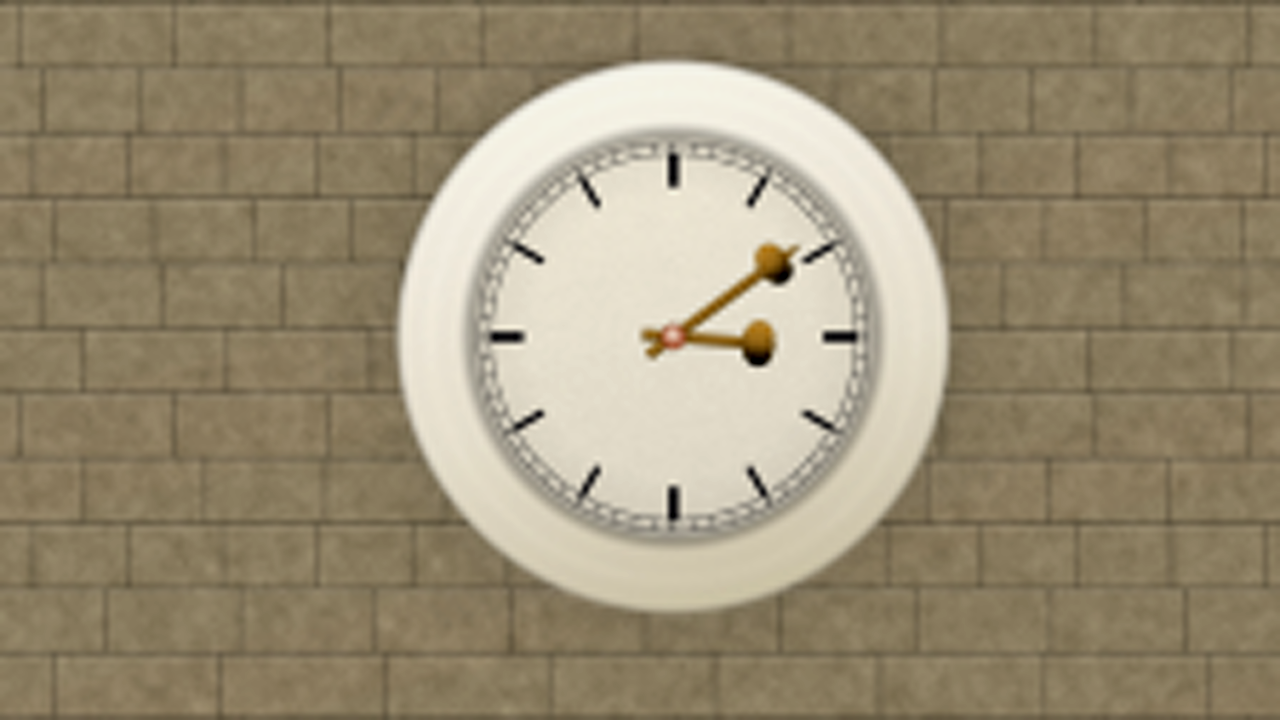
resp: 3,09
